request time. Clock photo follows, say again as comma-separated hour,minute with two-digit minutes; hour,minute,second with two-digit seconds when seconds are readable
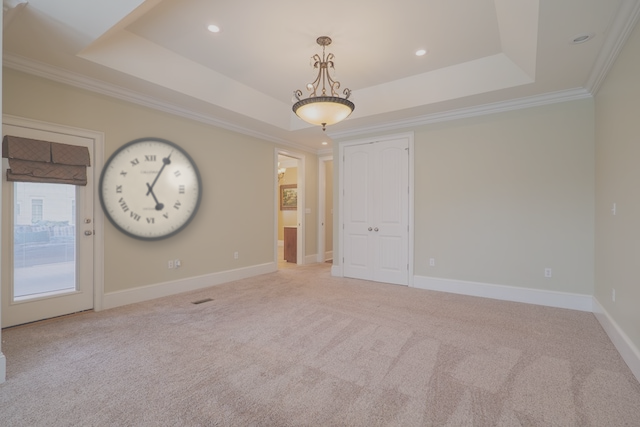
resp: 5,05
